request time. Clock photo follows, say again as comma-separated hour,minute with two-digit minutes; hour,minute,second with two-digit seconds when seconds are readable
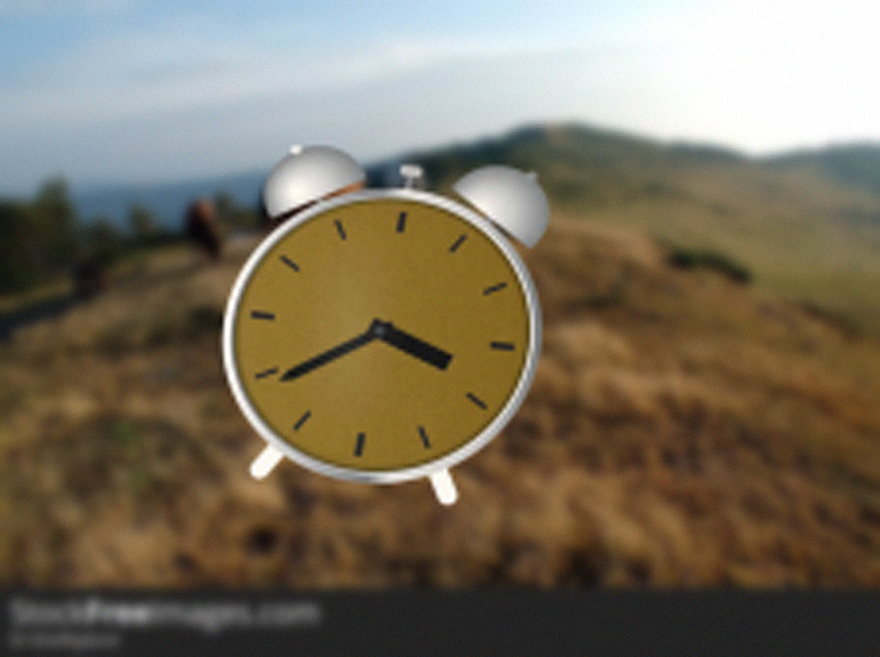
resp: 3,39
